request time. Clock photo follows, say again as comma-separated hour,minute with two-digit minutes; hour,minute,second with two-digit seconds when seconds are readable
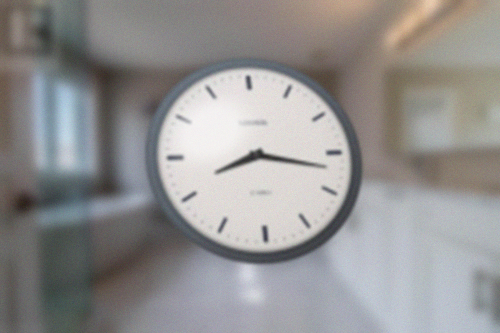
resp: 8,17
